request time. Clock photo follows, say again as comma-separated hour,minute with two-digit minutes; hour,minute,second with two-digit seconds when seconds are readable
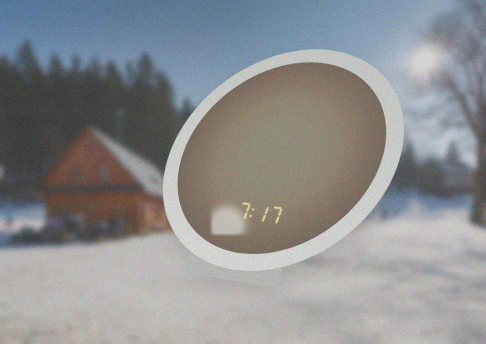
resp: 7,17
